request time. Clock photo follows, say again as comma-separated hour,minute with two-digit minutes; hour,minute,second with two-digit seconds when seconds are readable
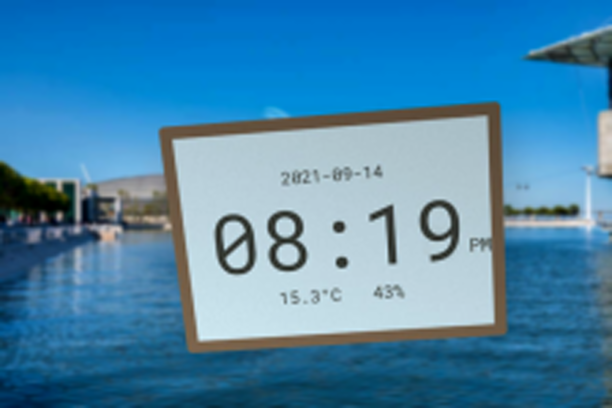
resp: 8,19
